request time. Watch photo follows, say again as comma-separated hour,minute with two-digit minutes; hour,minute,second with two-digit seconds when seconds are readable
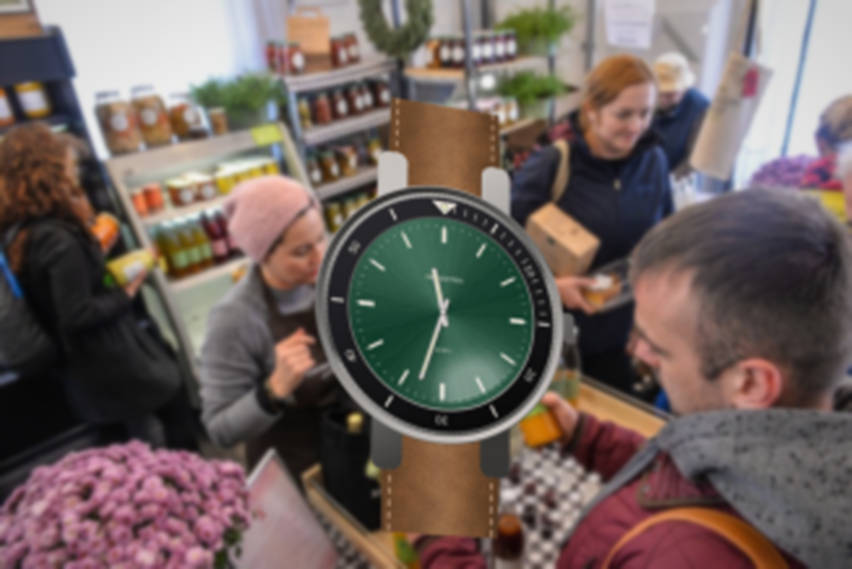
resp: 11,33
